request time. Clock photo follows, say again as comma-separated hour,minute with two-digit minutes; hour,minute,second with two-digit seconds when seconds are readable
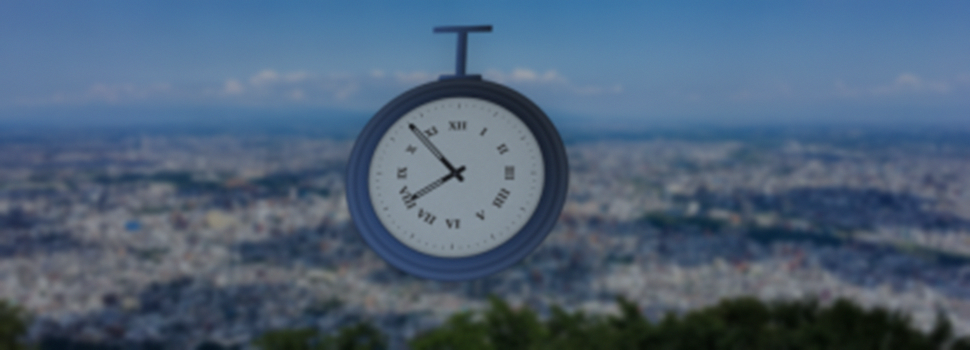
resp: 7,53
